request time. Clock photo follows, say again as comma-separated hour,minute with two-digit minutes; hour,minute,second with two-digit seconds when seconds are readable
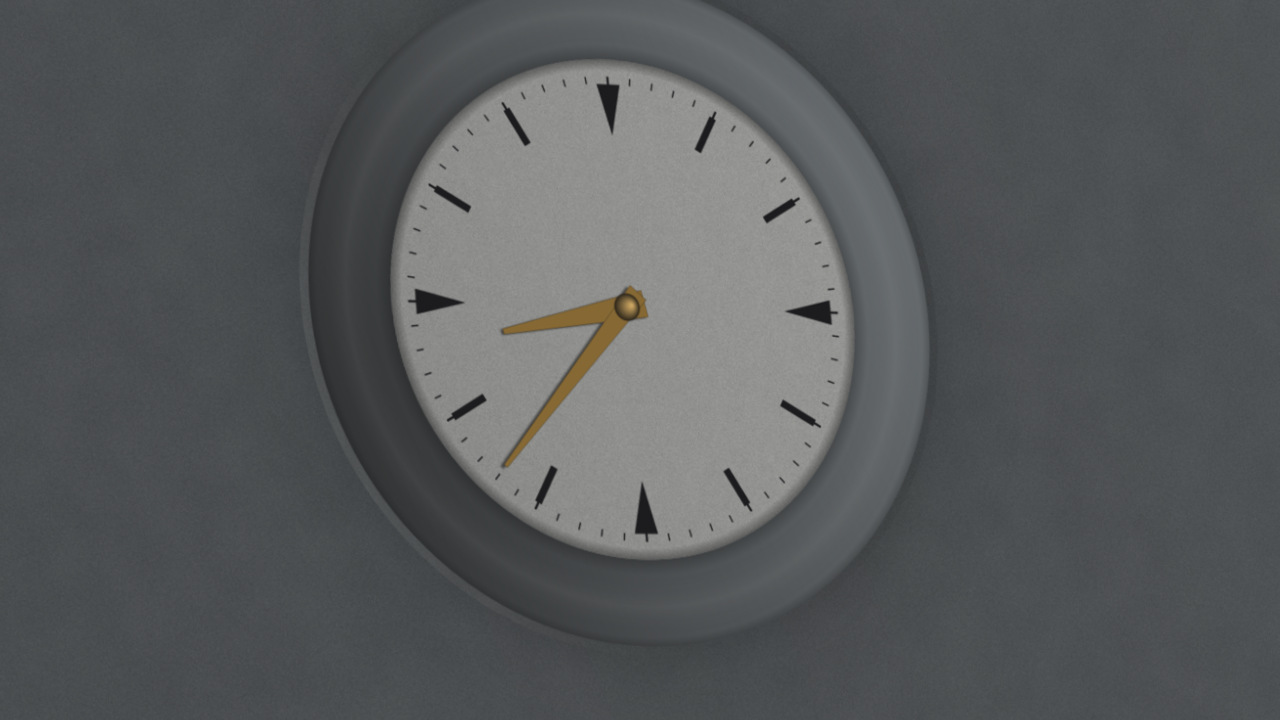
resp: 8,37
